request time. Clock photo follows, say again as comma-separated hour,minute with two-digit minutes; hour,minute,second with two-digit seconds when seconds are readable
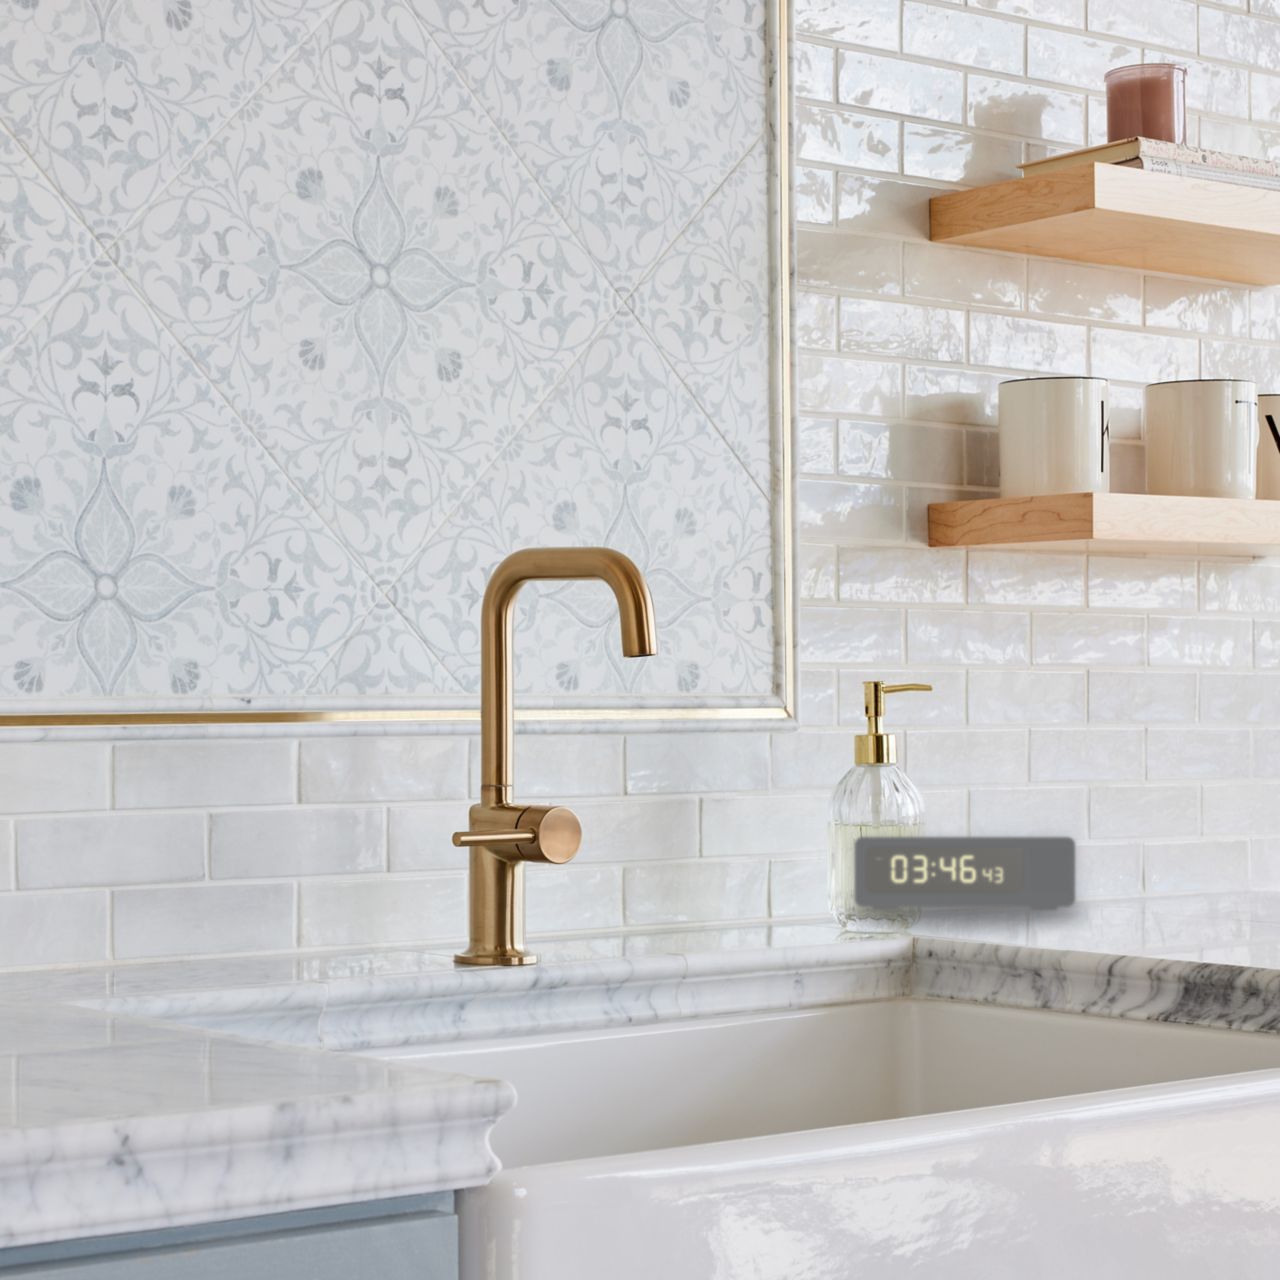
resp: 3,46,43
